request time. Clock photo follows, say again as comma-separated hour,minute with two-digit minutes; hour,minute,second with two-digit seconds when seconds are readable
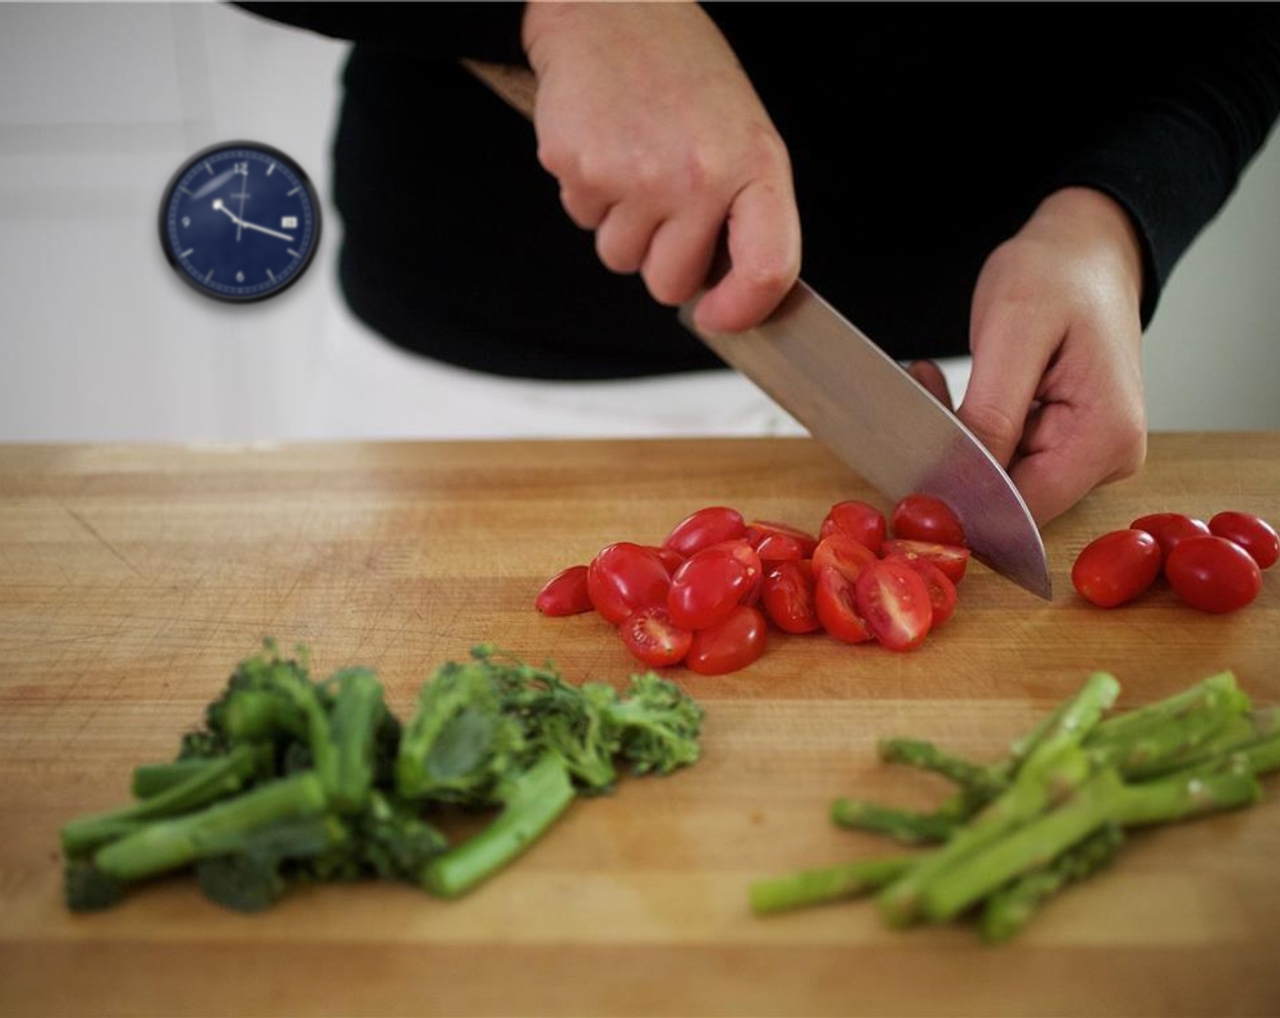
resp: 10,18,01
